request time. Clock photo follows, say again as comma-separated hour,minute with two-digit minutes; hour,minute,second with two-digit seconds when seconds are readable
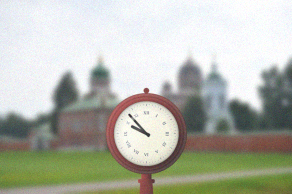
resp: 9,53
